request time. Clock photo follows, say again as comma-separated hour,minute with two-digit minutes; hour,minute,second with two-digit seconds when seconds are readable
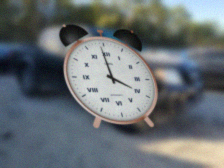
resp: 3,59
